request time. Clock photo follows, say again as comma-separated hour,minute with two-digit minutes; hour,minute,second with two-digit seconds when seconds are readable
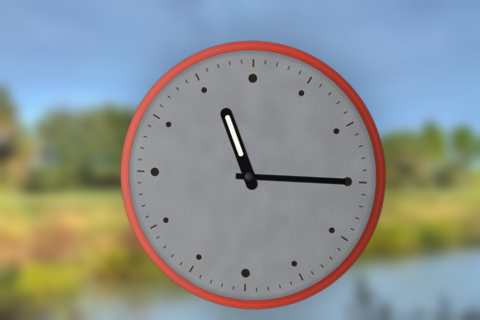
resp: 11,15
